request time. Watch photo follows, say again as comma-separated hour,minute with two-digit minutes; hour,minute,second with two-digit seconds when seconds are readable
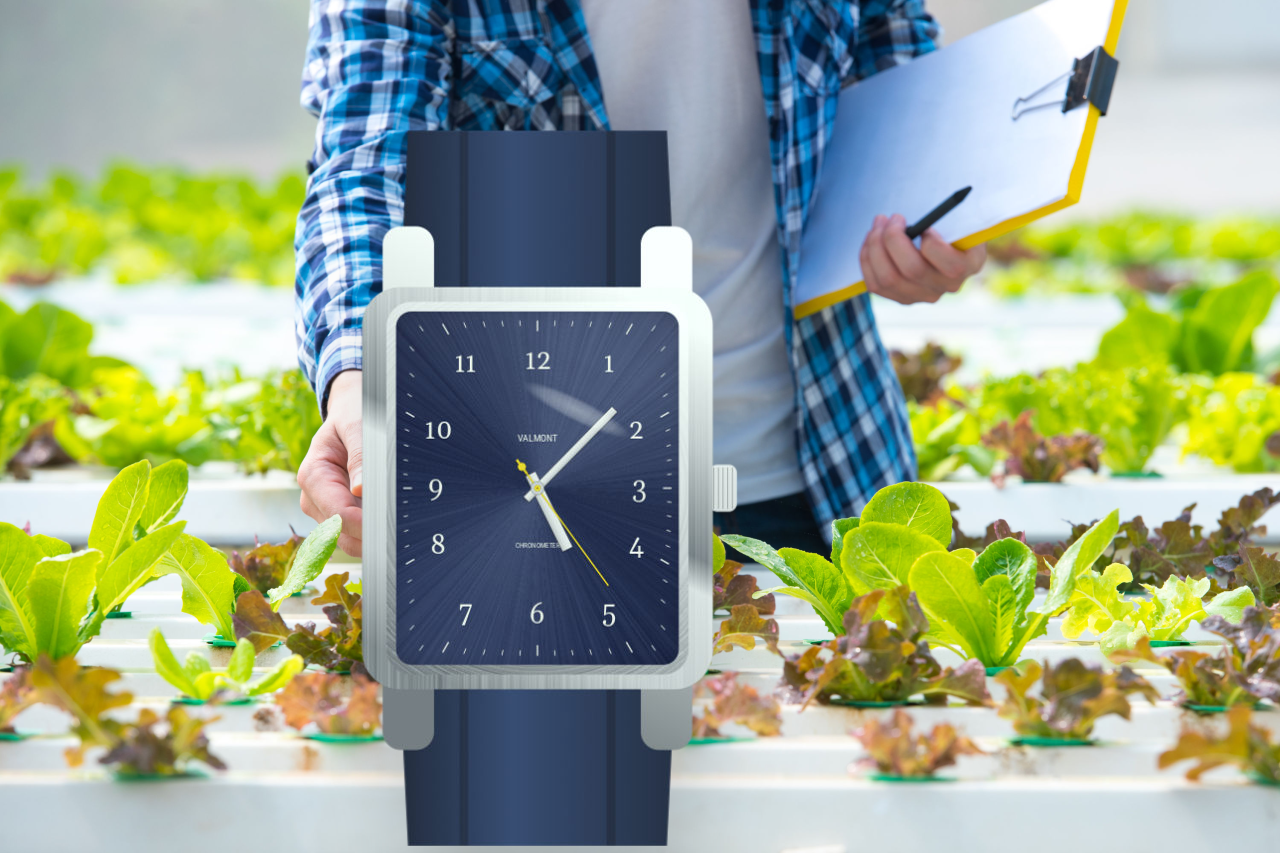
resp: 5,07,24
